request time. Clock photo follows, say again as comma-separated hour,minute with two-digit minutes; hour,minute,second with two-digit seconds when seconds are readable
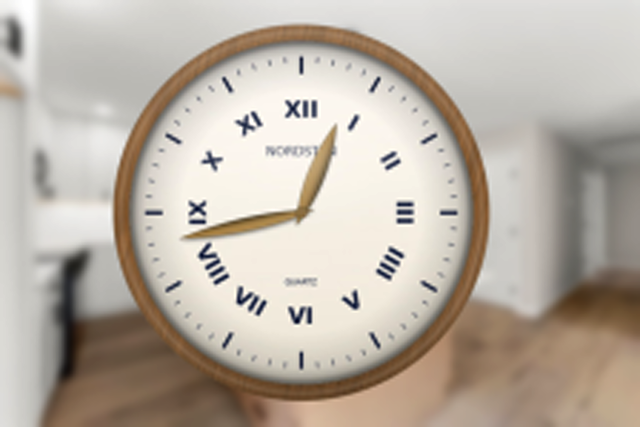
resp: 12,43
